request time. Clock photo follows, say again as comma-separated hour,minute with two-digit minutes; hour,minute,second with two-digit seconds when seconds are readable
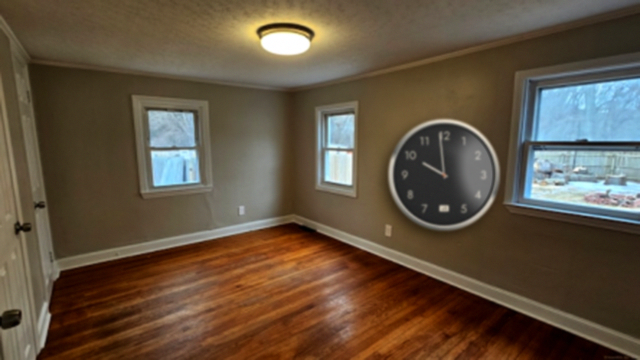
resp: 9,59
